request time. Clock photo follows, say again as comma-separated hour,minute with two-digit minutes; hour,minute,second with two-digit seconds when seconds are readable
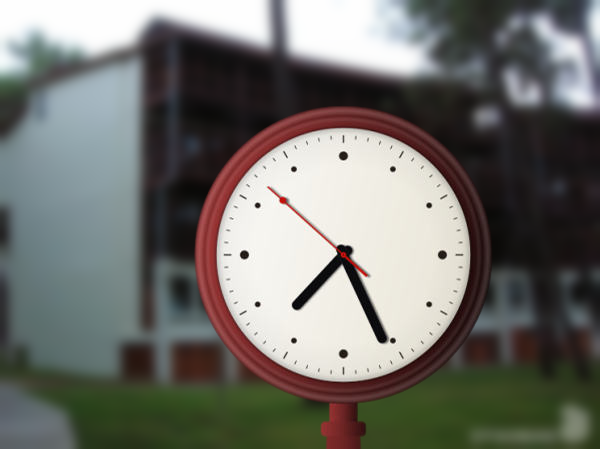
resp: 7,25,52
